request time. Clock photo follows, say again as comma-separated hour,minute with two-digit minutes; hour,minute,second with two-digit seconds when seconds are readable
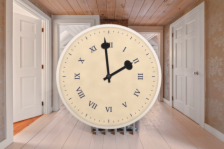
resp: 1,59
